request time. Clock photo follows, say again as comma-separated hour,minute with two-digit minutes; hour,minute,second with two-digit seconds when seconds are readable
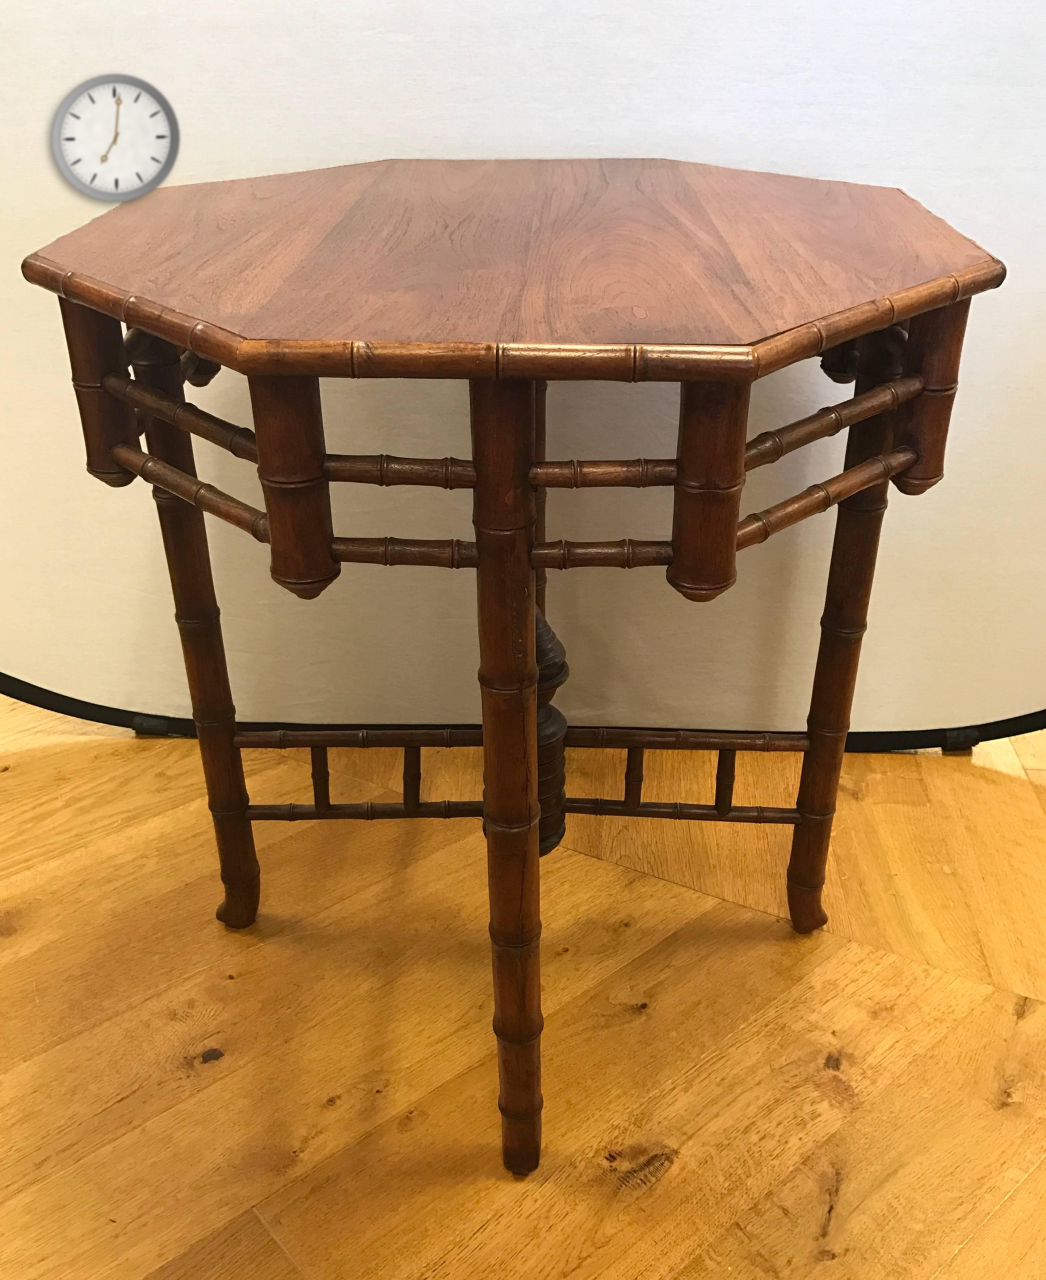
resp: 7,01
